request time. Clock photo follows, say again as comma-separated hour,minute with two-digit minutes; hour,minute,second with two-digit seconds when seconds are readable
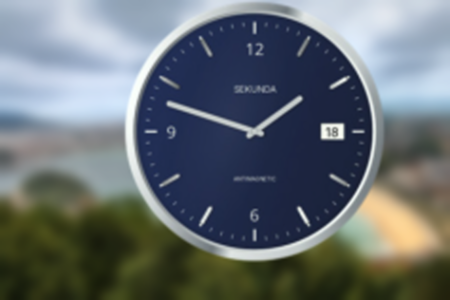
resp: 1,48
